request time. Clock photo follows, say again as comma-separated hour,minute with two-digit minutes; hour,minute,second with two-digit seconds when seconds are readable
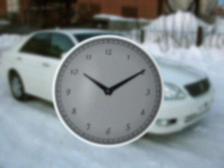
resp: 10,10
